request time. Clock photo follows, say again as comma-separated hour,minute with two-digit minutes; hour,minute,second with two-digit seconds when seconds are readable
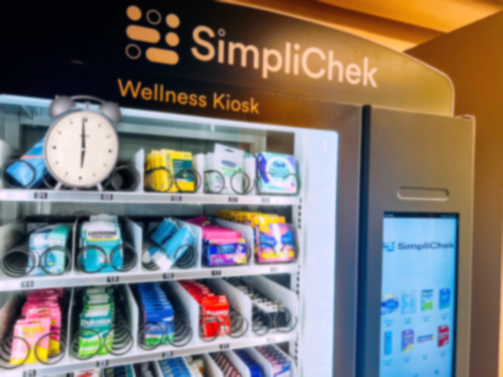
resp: 5,59
